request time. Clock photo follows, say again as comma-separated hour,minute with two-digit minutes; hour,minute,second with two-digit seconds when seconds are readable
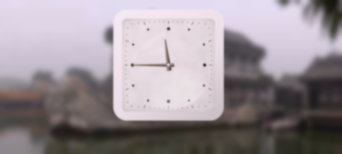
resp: 11,45
